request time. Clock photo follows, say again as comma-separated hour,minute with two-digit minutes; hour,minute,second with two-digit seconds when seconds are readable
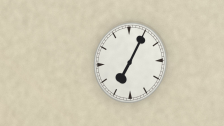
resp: 7,05
